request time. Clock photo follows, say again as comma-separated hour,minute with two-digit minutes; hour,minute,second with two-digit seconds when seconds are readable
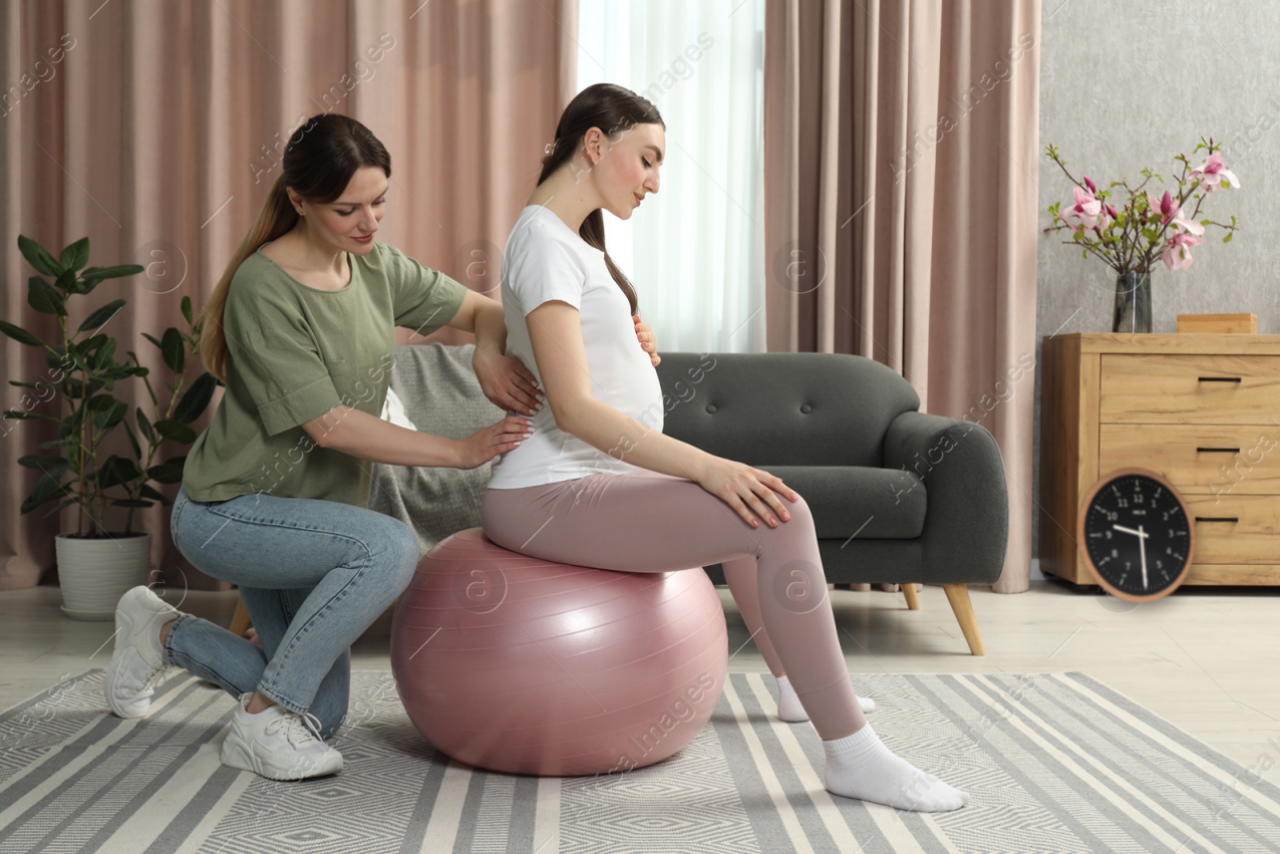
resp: 9,30
